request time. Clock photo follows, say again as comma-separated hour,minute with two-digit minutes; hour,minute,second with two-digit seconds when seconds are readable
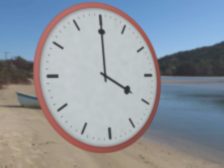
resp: 4,00
